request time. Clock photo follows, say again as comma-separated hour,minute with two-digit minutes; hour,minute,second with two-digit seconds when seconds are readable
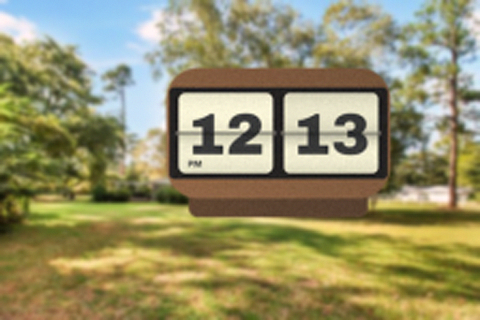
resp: 12,13
